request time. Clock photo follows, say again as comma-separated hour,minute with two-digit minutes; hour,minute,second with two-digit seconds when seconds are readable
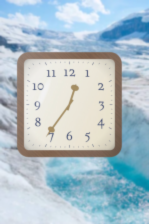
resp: 12,36
